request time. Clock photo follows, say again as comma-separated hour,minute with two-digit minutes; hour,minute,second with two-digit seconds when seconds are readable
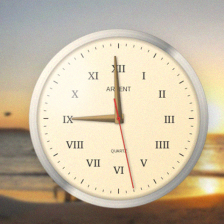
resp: 8,59,28
